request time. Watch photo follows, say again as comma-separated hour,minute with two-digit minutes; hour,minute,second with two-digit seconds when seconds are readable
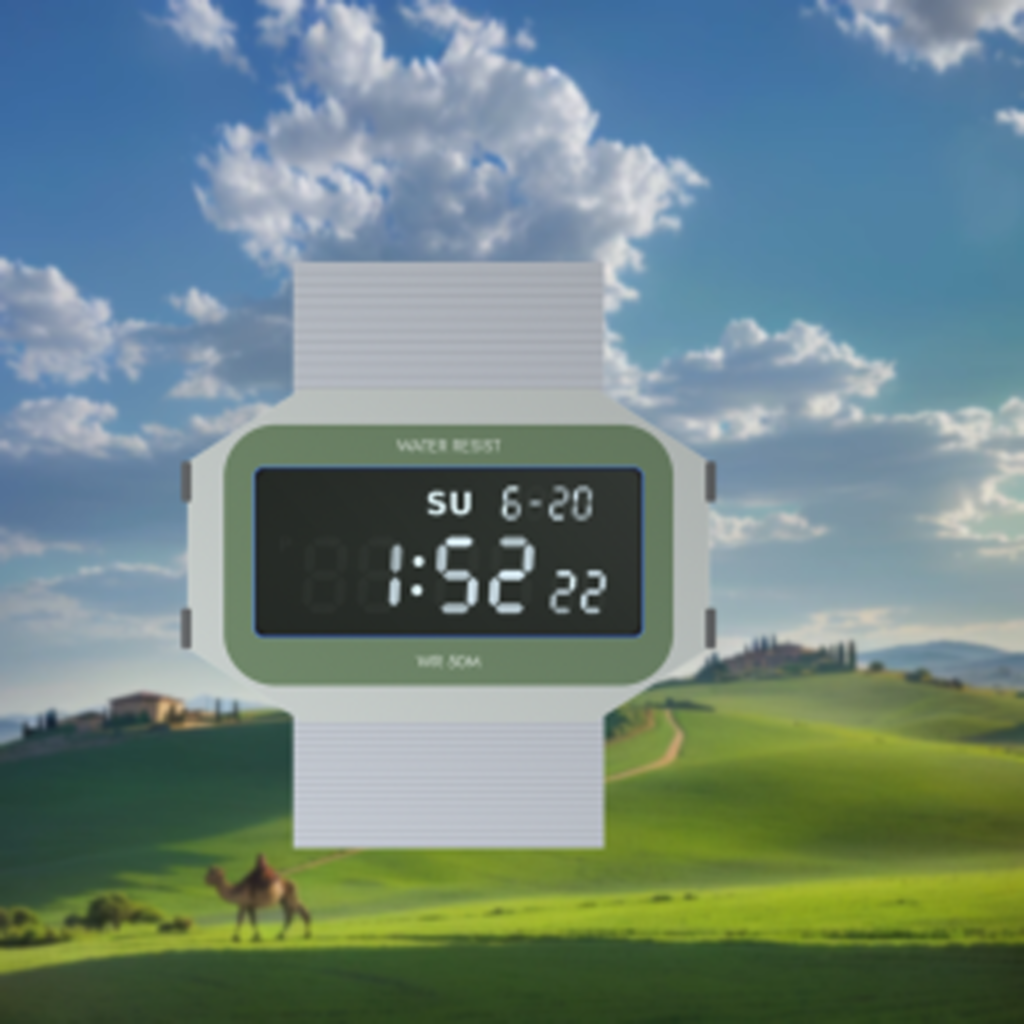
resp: 1,52,22
